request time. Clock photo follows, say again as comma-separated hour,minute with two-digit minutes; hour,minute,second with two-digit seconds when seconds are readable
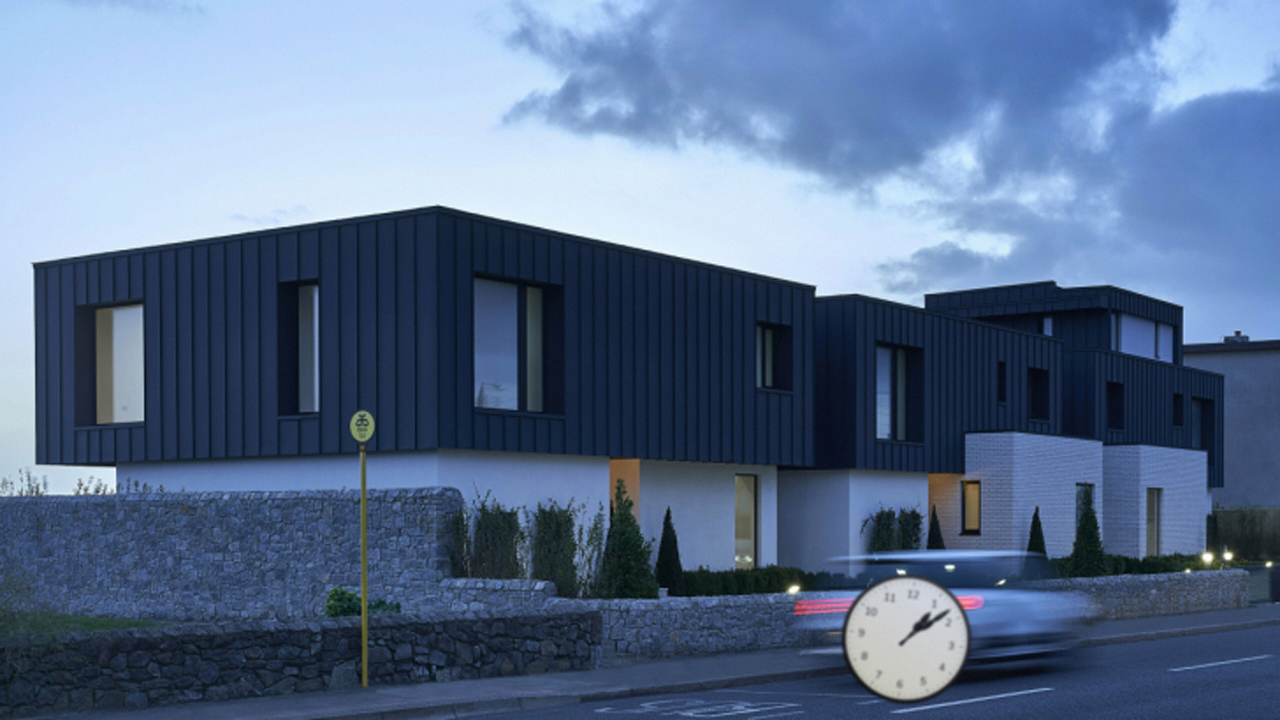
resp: 1,08
